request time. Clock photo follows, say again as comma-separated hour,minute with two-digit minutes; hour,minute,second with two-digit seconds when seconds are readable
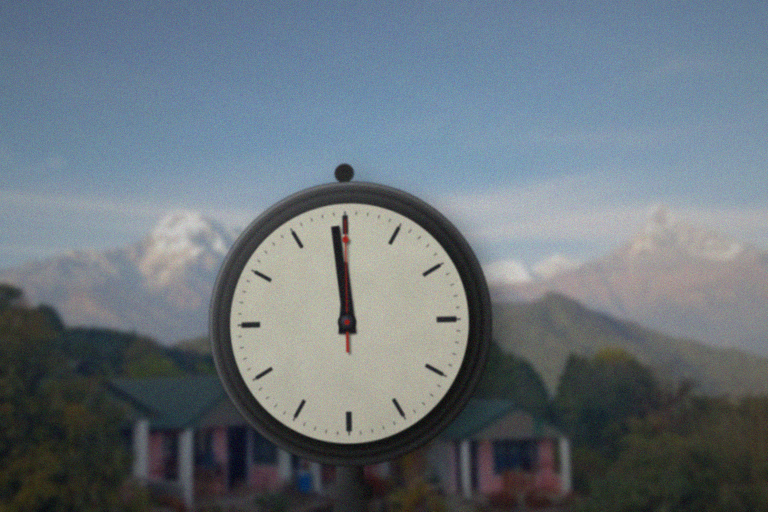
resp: 11,59,00
